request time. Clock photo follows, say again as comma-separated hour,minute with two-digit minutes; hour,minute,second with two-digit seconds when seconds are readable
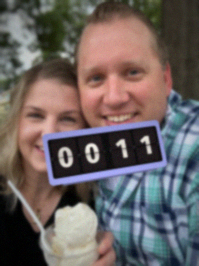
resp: 0,11
